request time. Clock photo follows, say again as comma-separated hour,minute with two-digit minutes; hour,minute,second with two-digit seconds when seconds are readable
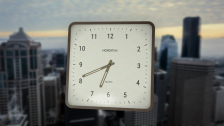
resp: 6,41
